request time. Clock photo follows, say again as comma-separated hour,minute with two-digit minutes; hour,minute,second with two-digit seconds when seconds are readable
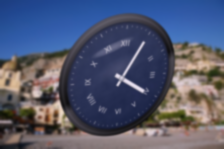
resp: 4,05
